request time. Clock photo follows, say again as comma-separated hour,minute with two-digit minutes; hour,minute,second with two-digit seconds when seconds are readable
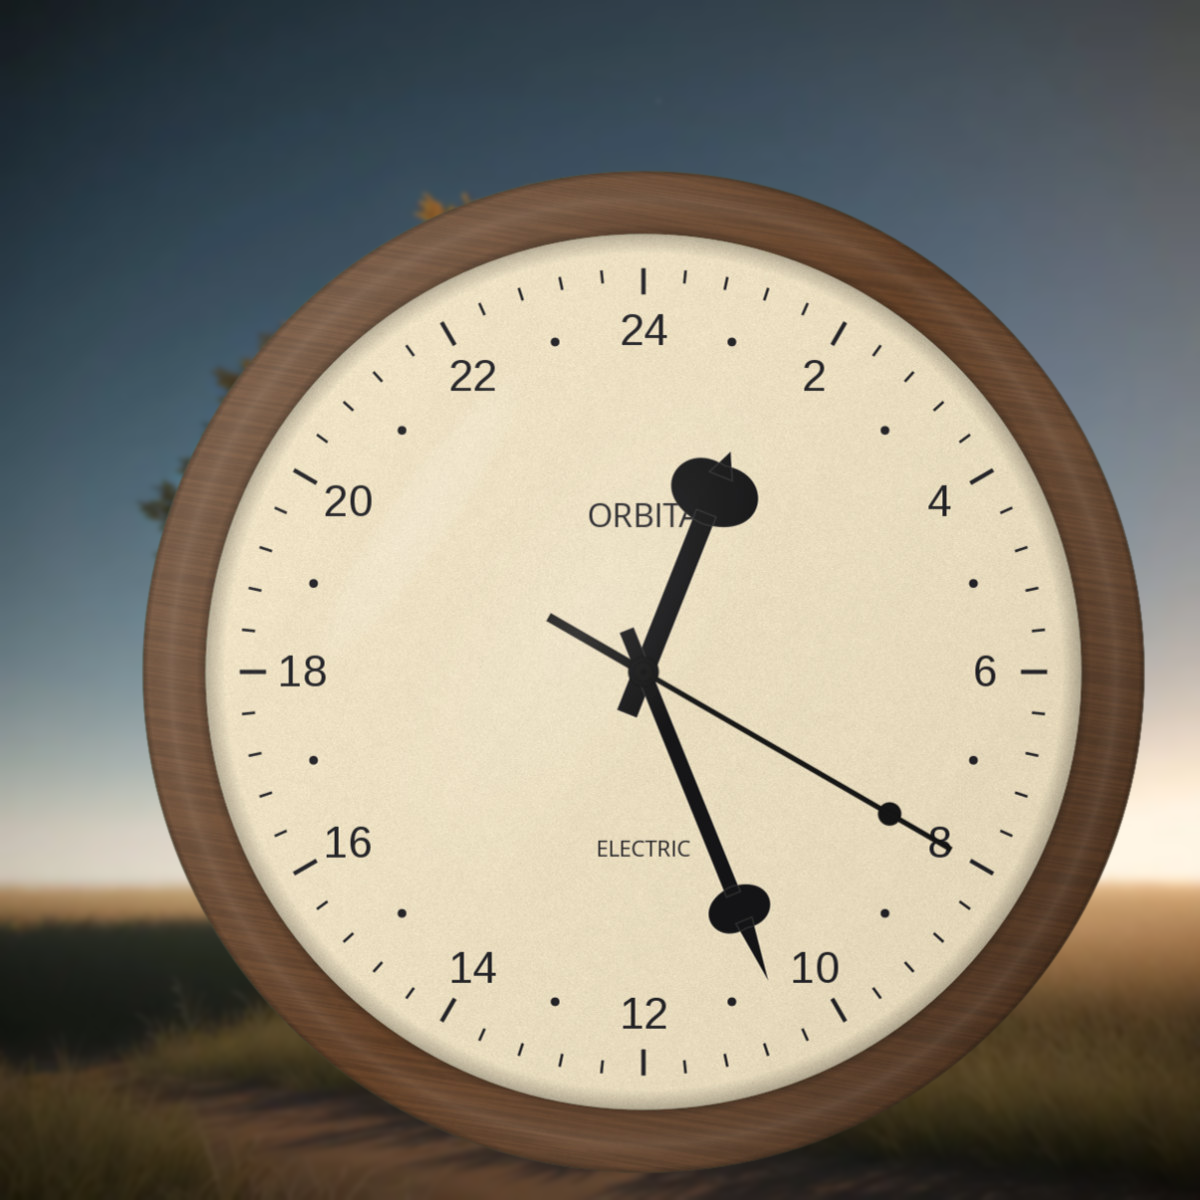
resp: 1,26,20
